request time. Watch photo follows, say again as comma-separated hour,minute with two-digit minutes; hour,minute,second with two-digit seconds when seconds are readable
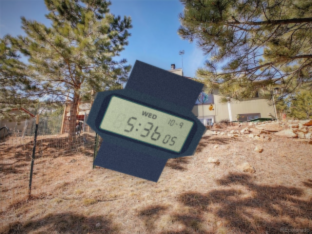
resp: 5,36,05
